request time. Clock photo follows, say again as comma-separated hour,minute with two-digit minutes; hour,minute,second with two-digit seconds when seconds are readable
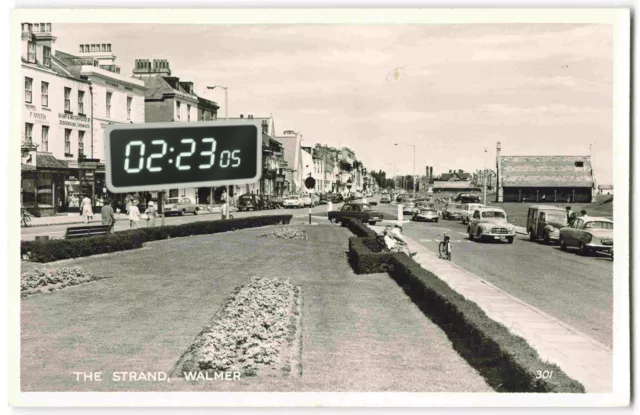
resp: 2,23,05
